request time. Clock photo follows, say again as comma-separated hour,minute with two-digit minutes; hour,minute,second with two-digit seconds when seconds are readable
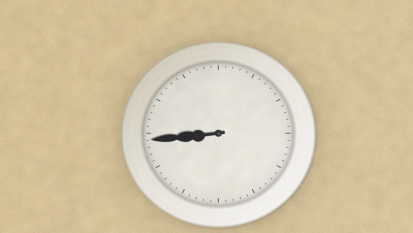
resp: 8,44
